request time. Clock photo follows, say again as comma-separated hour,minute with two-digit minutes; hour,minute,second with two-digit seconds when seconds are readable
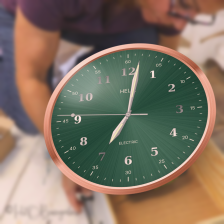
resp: 7,01,46
